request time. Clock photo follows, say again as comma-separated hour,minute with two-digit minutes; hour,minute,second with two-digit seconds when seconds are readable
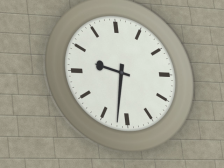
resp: 9,32
